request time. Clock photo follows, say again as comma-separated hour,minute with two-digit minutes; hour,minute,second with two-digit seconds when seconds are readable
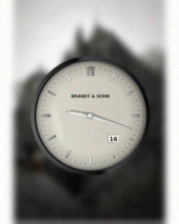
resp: 9,18
